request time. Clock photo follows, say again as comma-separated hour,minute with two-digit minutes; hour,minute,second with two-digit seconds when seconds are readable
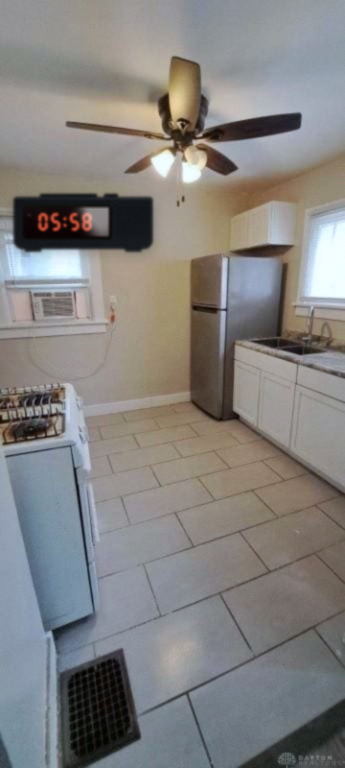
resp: 5,58
